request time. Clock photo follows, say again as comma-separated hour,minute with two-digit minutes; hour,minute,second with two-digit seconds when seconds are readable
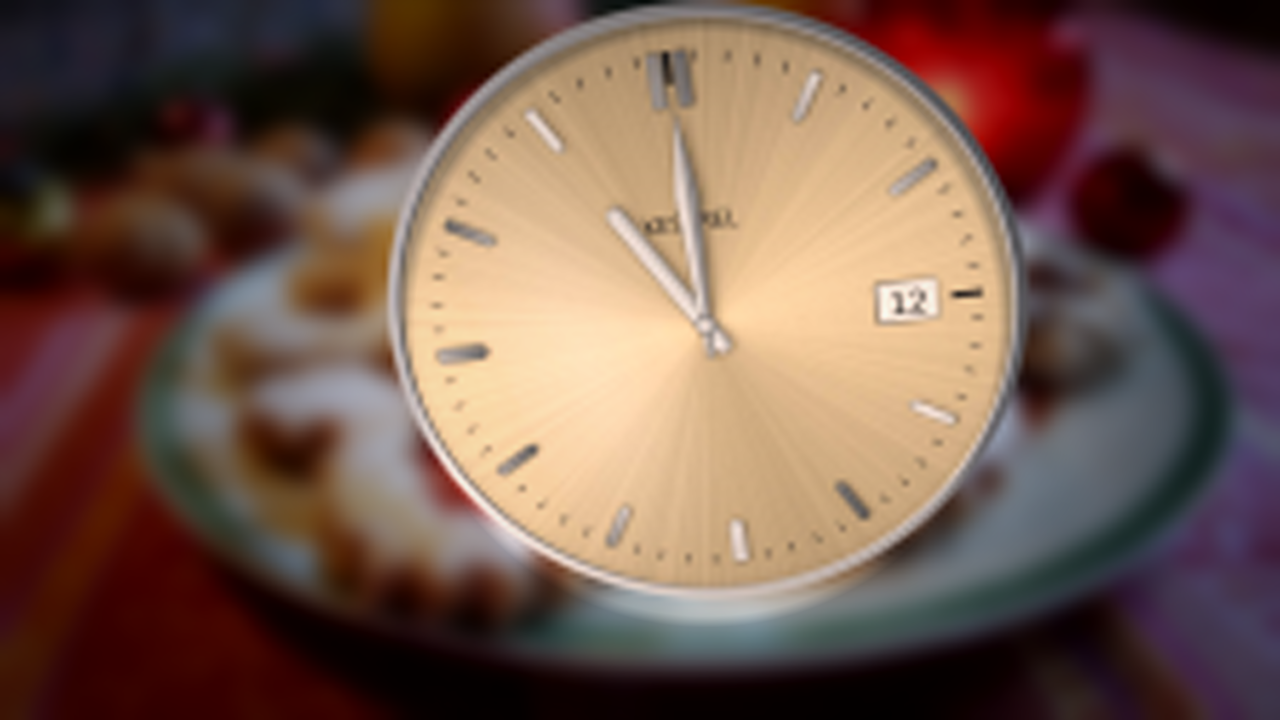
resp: 11,00
